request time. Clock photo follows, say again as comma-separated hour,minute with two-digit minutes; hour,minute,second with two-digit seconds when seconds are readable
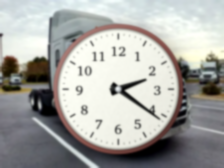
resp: 2,21
